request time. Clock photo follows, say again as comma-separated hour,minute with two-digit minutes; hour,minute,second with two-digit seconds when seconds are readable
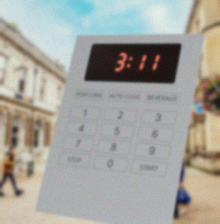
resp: 3,11
